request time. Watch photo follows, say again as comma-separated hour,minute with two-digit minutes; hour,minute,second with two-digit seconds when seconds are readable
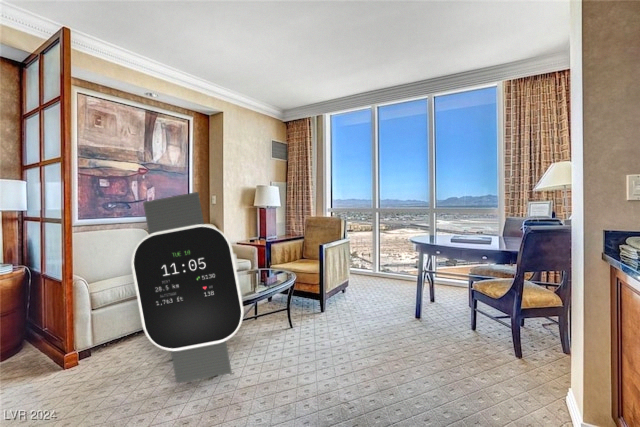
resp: 11,05
